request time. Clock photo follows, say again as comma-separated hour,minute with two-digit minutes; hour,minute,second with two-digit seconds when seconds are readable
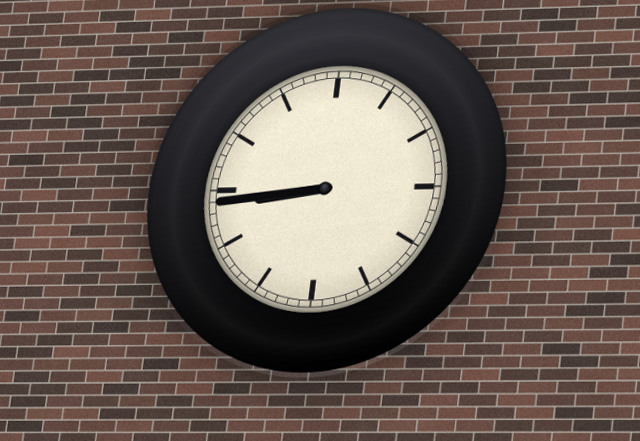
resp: 8,44
